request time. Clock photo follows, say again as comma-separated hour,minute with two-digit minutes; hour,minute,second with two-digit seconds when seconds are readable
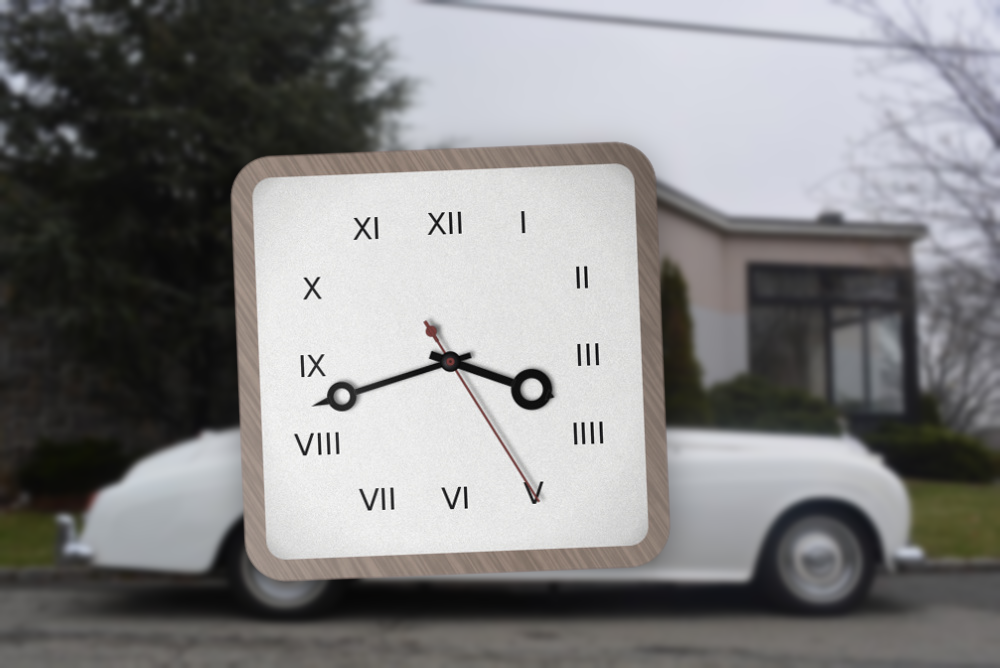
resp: 3,42,25
